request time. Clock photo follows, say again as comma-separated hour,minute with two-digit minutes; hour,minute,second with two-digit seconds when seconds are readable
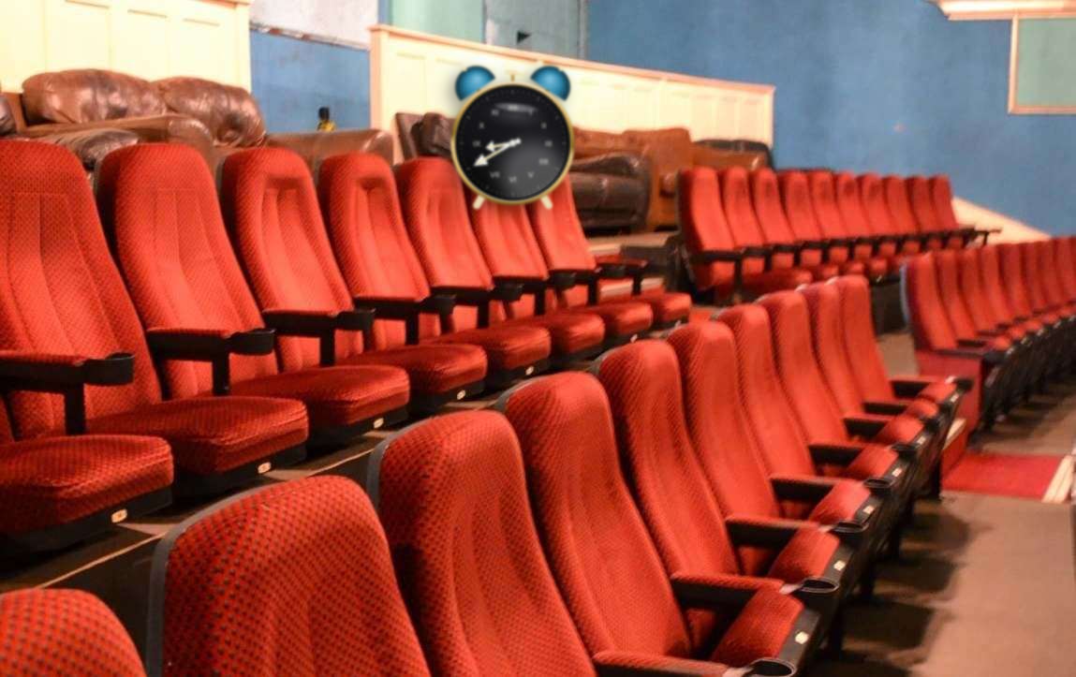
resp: 8,40
